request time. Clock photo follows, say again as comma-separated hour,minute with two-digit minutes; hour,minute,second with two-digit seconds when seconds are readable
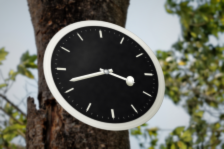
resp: 3,42
